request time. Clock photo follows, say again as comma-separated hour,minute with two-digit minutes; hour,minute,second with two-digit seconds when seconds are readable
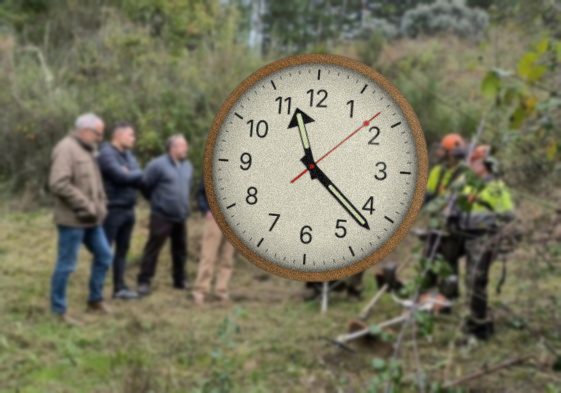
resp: 11,22,08
